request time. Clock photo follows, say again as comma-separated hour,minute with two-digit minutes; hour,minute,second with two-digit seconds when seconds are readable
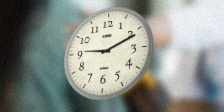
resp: 9,11
